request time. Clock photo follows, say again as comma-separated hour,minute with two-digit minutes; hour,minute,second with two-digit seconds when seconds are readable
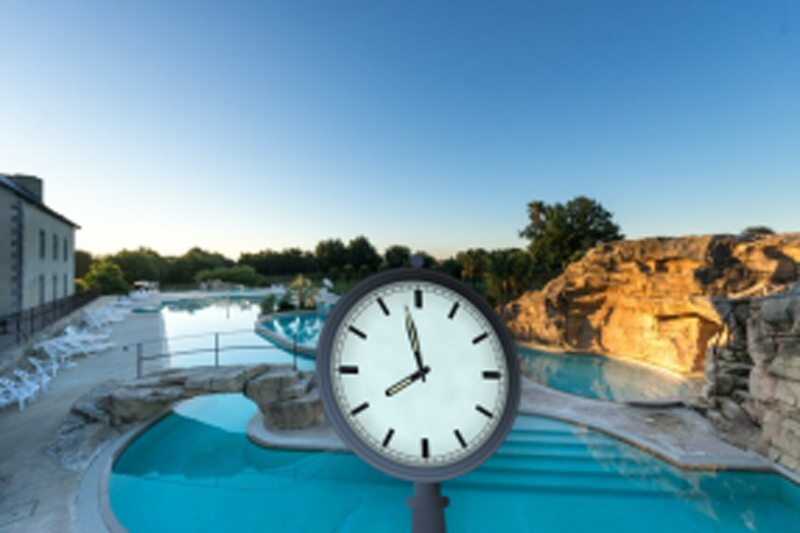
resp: 7,58
